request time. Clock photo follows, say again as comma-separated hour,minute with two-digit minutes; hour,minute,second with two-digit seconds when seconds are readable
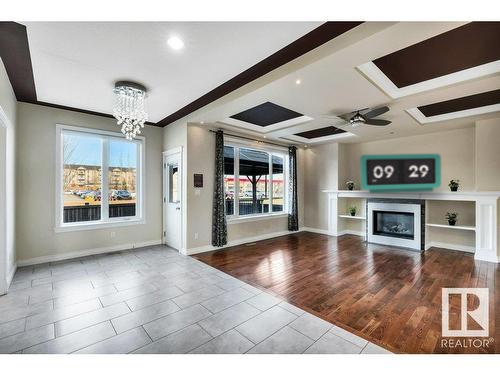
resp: 9,29
